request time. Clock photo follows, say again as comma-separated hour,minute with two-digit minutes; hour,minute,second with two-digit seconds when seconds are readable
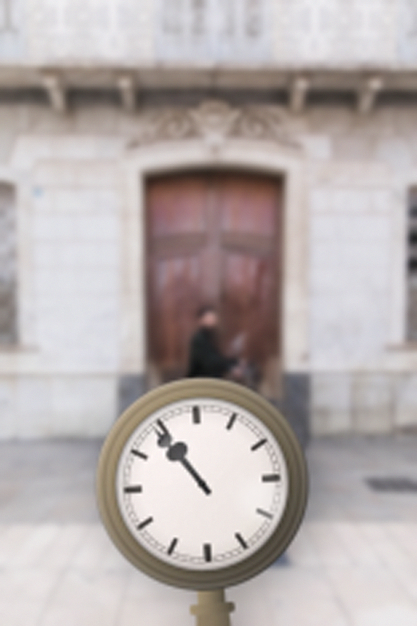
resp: 10,54
